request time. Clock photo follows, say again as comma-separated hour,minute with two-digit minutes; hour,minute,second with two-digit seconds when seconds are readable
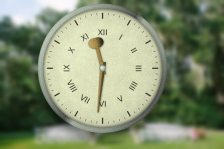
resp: 11,31
